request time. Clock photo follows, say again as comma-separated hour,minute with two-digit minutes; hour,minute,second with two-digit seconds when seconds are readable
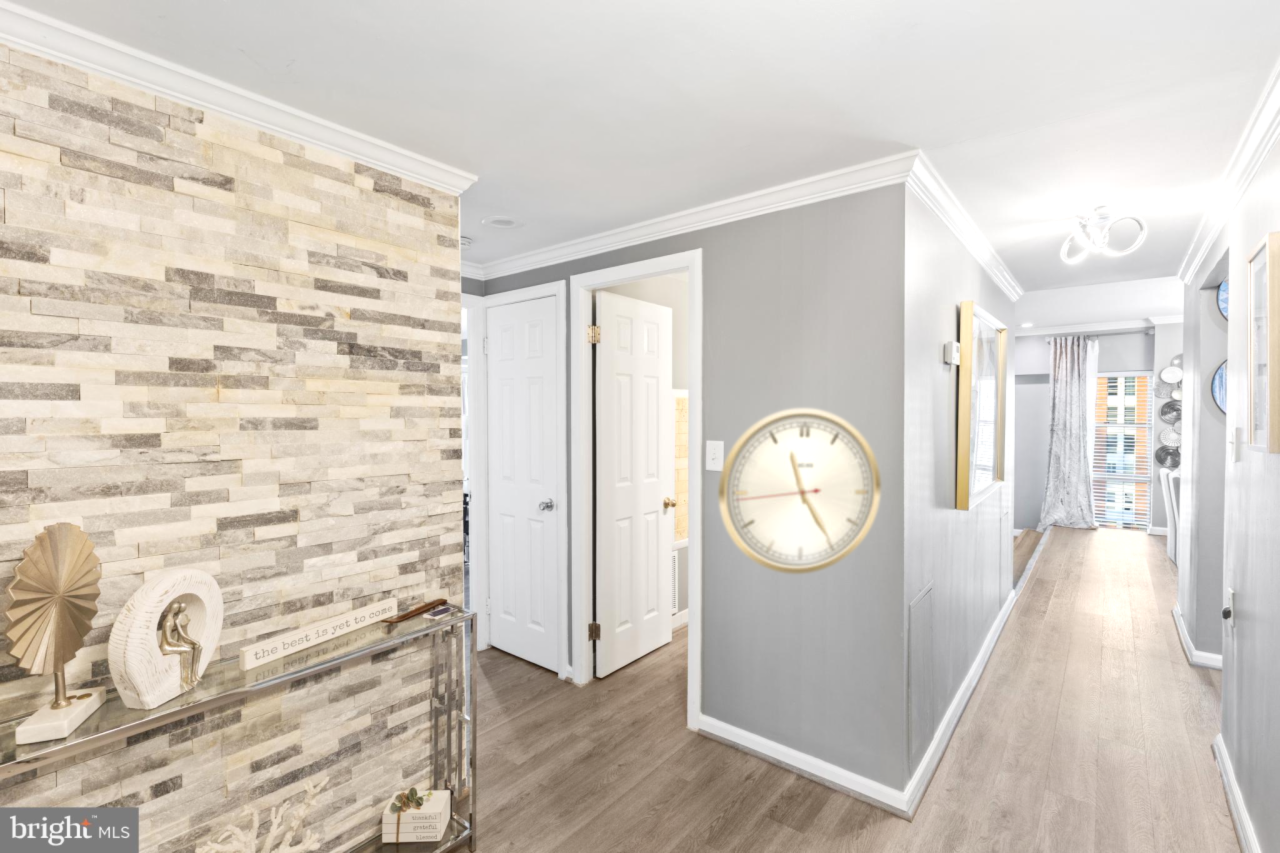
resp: 11,24,44
